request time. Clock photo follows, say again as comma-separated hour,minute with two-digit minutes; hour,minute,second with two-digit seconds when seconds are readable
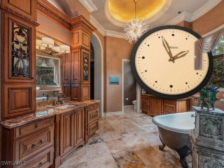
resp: 1,56
